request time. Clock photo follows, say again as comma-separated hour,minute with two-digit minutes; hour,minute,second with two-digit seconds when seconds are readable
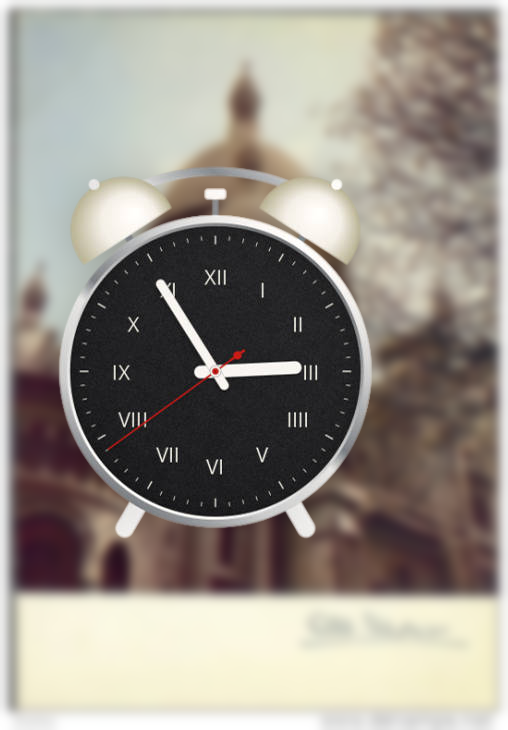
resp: 2,54,39
